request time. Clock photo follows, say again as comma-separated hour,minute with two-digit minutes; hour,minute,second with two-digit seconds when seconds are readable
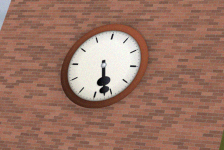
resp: 5,27
